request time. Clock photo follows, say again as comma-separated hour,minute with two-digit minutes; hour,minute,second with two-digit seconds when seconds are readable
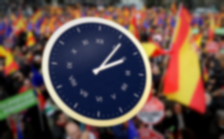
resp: 2,06
